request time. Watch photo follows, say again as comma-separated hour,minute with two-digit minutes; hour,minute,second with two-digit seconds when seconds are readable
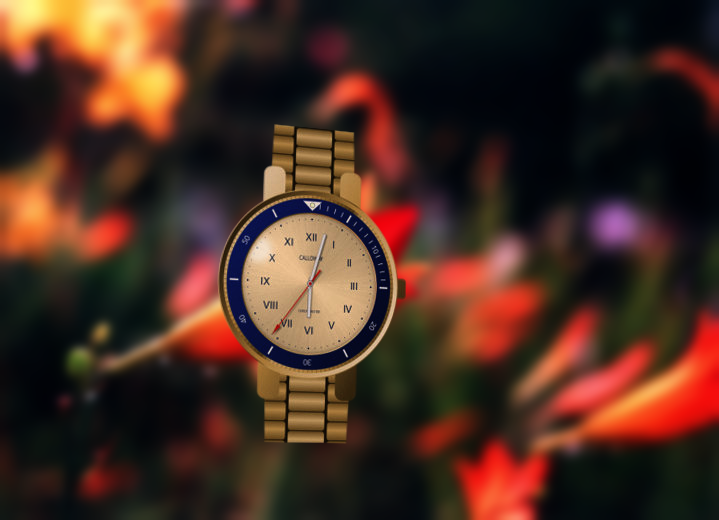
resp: 6,02,36
